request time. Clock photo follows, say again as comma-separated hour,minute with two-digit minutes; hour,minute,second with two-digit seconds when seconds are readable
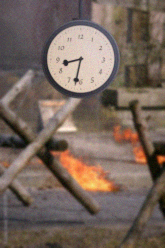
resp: 8,32
